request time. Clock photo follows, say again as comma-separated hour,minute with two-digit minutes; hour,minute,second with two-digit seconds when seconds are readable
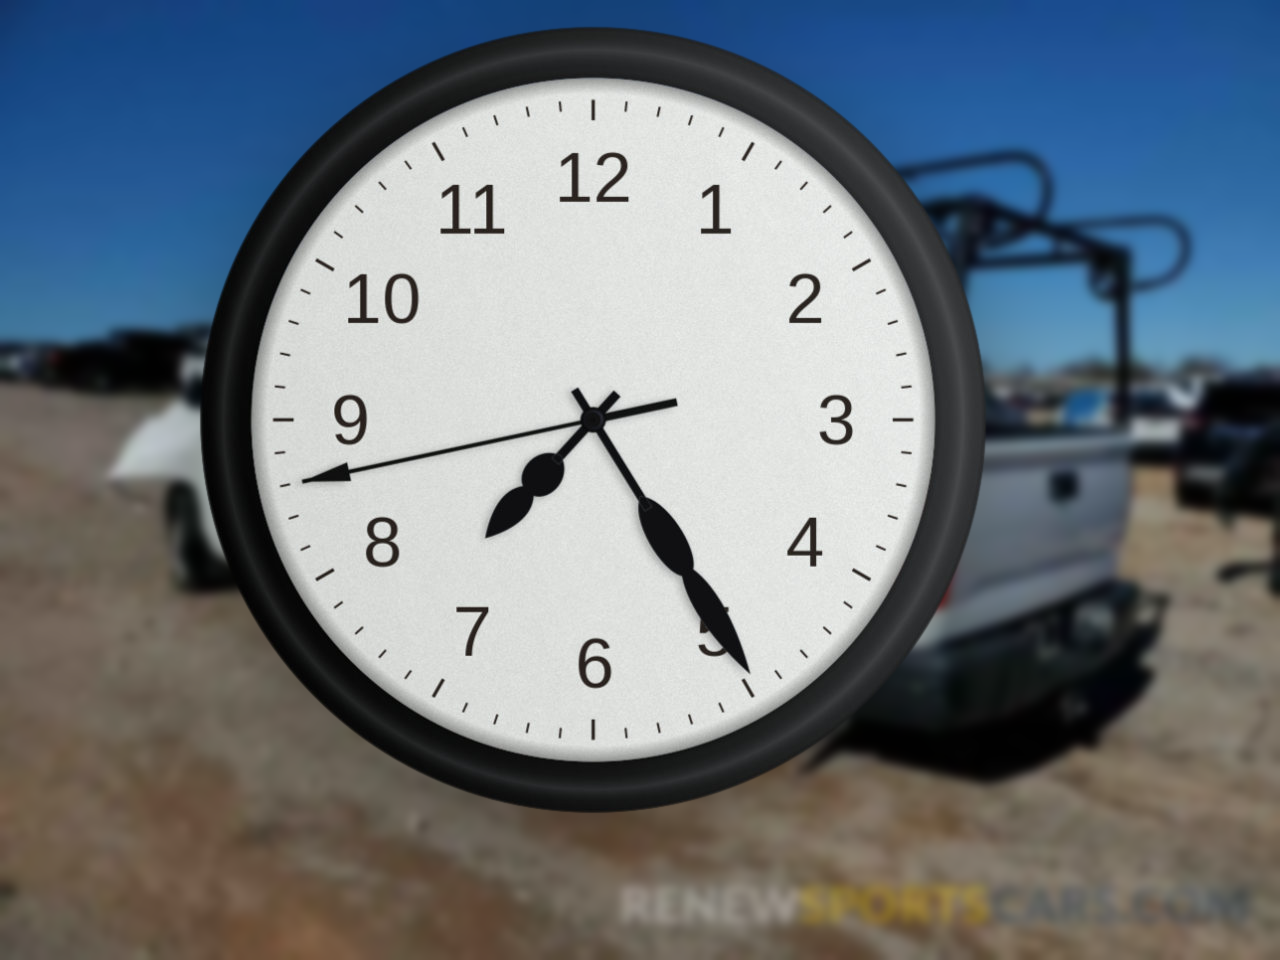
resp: 7,24,43
